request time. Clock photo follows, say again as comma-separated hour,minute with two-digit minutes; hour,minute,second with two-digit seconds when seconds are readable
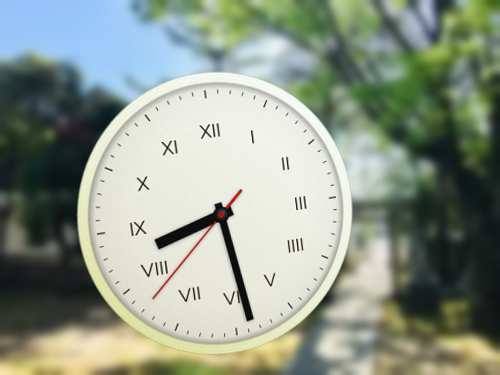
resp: 8,28,38
